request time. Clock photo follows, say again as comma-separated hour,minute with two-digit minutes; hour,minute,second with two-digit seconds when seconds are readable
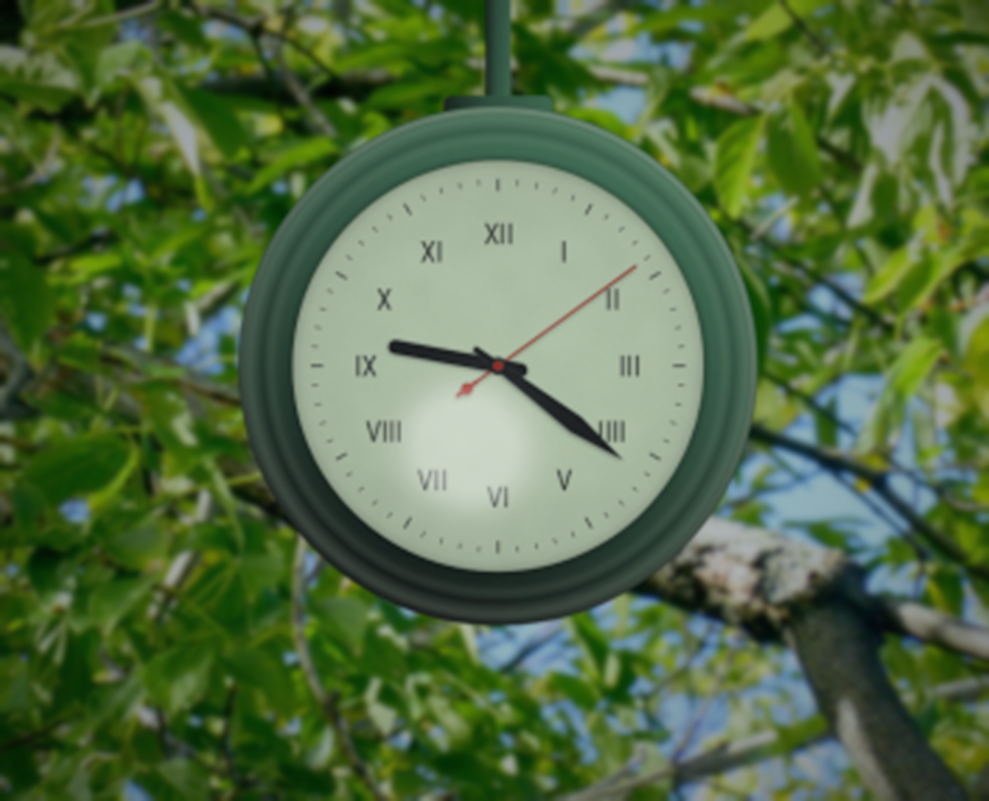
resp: 9,21,09
